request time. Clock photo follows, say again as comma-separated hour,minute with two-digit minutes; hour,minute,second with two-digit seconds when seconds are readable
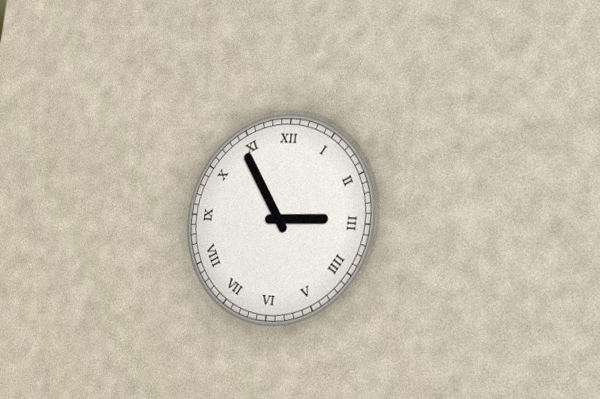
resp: 2,54
